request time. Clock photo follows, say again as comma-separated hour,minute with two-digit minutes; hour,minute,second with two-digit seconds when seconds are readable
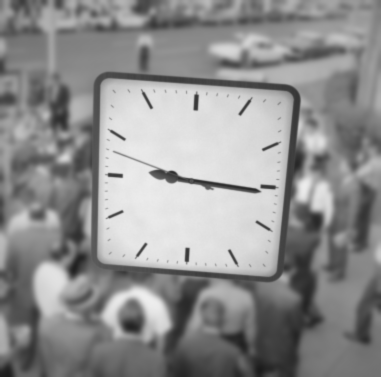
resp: 9,15,48
